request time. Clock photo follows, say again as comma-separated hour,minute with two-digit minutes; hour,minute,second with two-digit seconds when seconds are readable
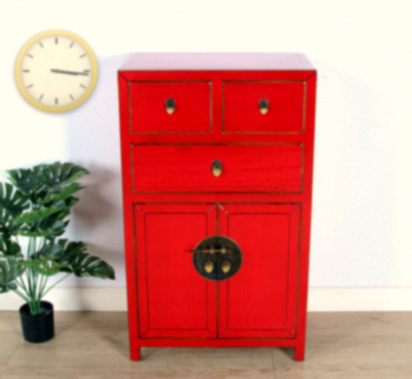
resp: 3,16
